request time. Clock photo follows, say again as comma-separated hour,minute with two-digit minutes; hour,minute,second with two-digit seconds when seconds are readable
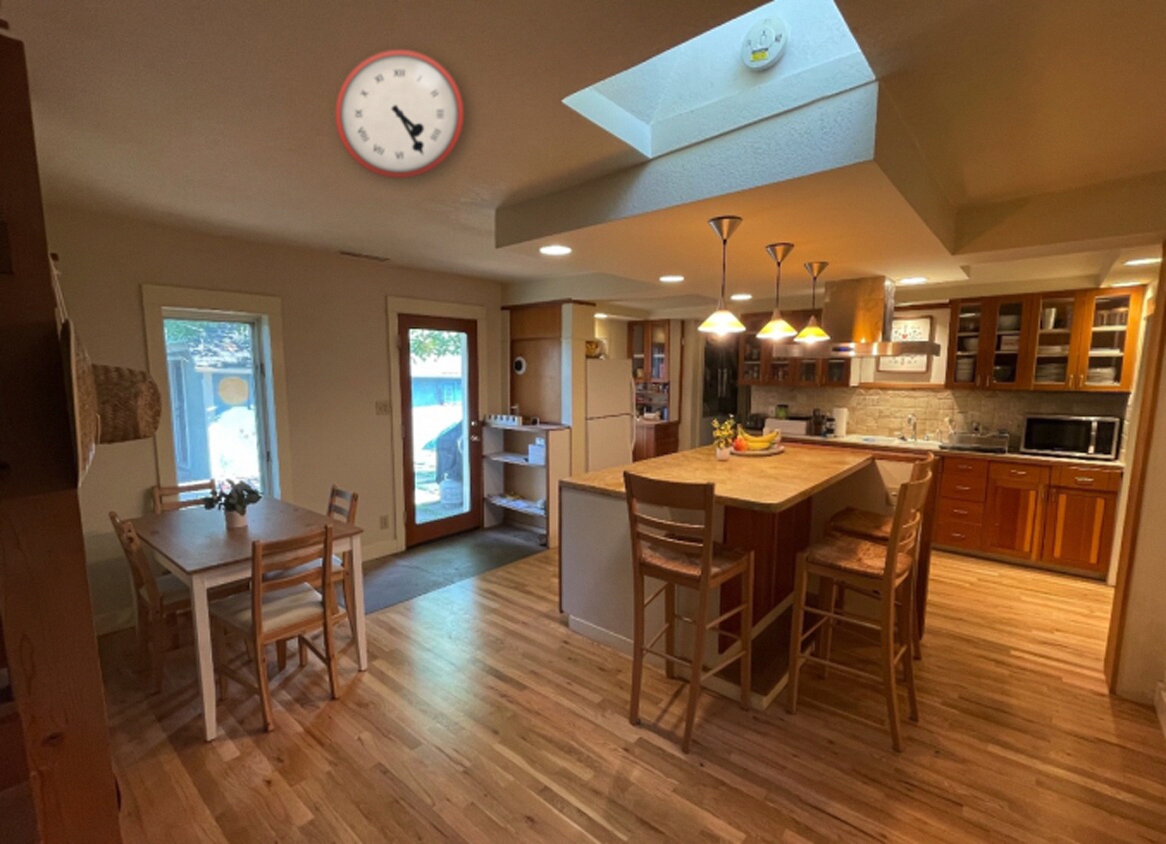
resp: 4,25
